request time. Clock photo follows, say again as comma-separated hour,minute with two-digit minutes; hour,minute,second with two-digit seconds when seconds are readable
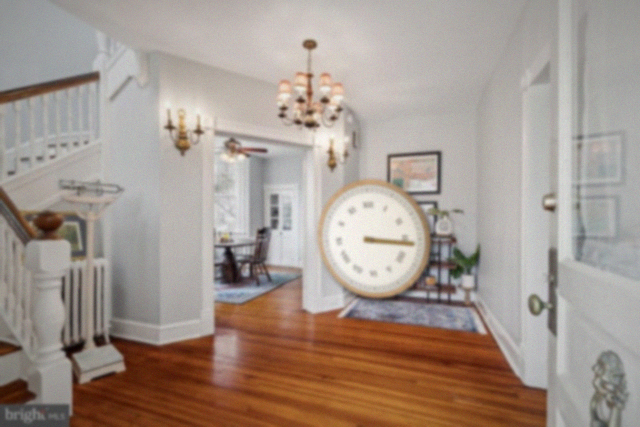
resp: 3,16
